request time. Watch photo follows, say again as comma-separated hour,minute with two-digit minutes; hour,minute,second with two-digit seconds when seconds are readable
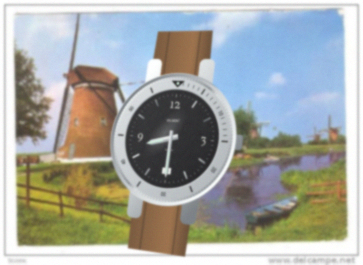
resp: 8,30
